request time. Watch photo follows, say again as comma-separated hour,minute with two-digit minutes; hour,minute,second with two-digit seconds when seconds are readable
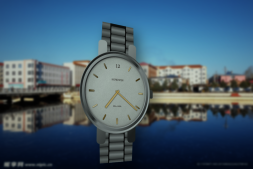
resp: 7,21
